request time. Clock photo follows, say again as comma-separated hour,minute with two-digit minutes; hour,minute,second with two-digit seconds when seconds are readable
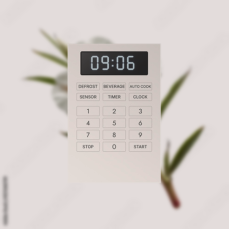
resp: 9,06
